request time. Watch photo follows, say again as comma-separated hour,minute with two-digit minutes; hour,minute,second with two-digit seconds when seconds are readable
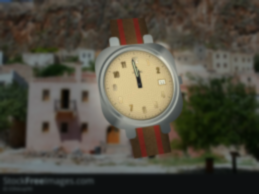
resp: 11,59
